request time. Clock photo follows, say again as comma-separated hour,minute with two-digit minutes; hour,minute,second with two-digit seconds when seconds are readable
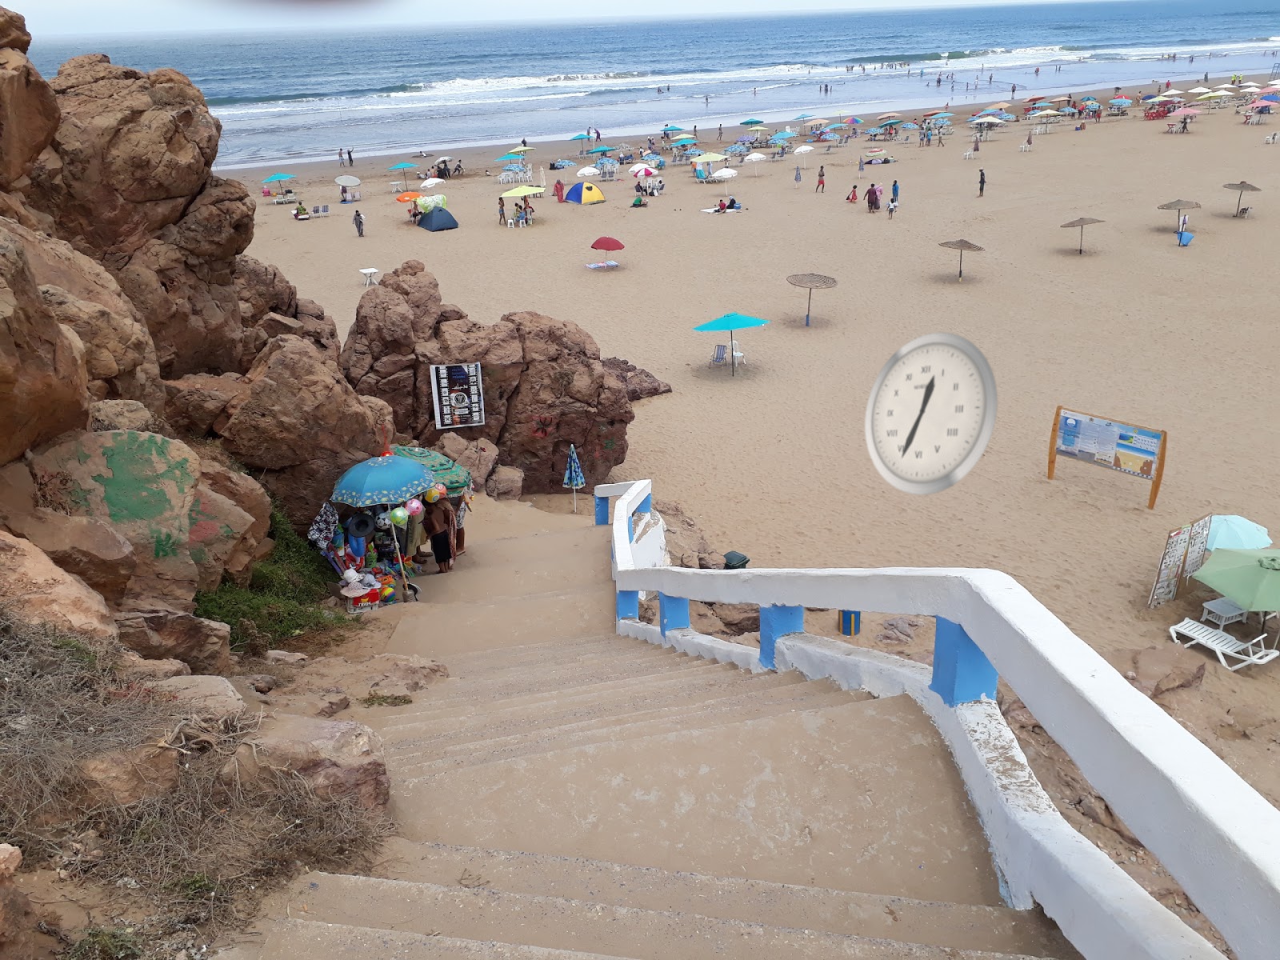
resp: 12,34
